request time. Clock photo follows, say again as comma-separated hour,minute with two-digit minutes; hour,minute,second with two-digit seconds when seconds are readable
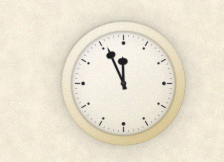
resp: 11,56
